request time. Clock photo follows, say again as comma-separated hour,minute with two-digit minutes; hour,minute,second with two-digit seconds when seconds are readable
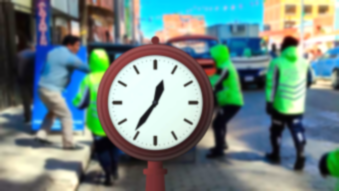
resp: 12,36
